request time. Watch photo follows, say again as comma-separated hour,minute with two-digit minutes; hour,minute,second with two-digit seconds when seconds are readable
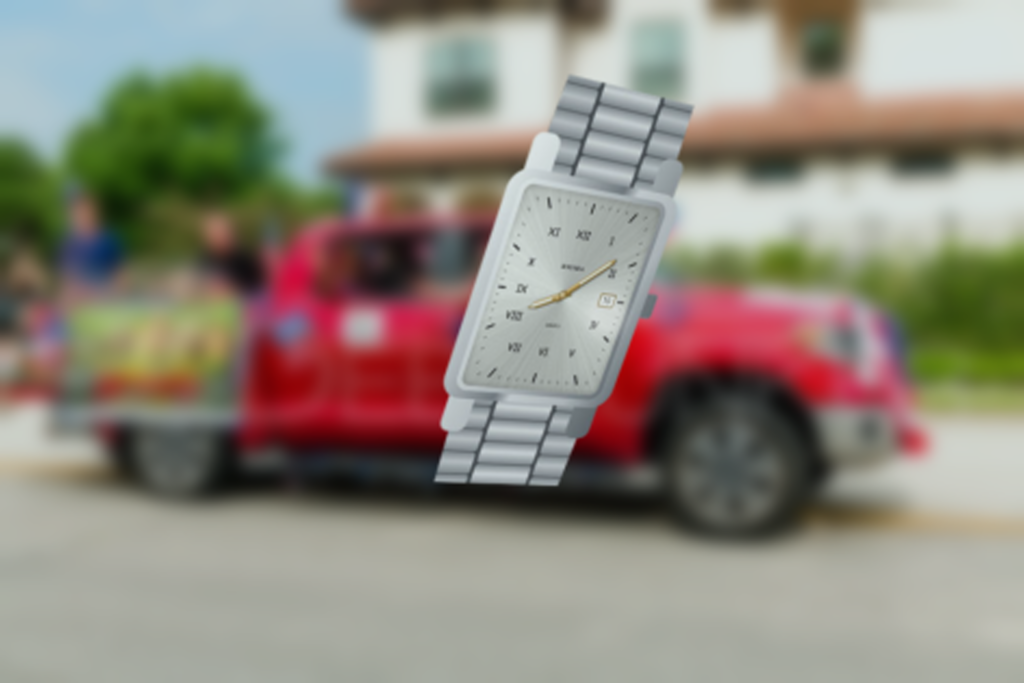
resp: 8,08
